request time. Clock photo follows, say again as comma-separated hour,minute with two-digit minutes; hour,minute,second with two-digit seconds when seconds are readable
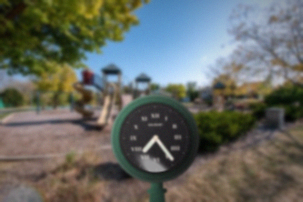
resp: 7,24
